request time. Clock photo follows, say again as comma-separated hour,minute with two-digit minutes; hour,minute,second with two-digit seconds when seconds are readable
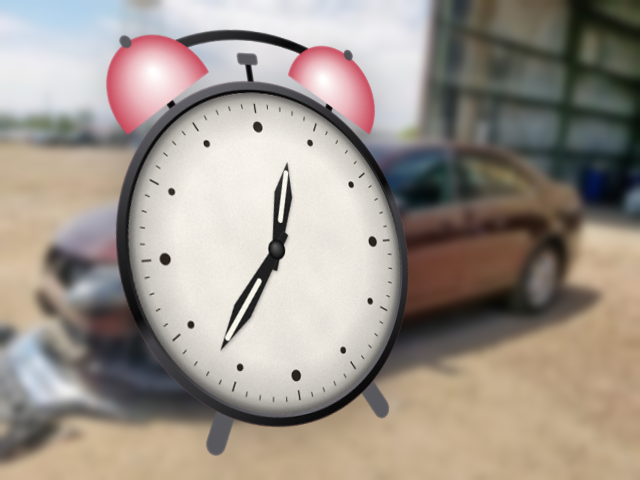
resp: 12,37
